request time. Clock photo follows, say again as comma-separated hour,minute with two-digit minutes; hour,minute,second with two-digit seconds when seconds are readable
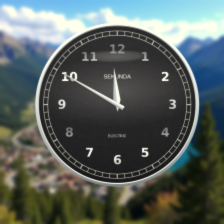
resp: 11,50
